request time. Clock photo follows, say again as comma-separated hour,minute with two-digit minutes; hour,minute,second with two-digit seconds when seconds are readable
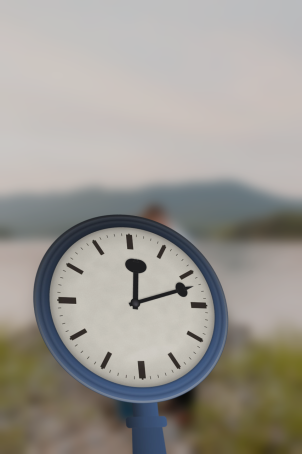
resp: 12,12
